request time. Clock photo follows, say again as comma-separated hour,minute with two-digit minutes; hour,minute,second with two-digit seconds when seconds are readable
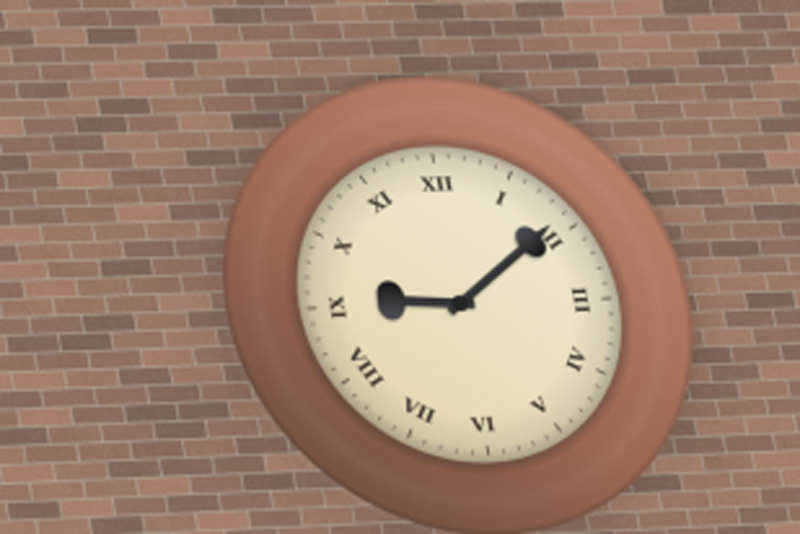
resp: 9,09
